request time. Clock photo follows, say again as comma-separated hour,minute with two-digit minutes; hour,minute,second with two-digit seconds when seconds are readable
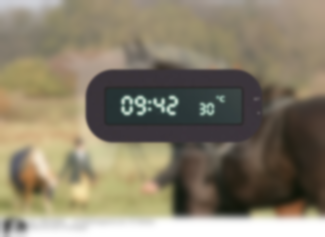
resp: 9,42
